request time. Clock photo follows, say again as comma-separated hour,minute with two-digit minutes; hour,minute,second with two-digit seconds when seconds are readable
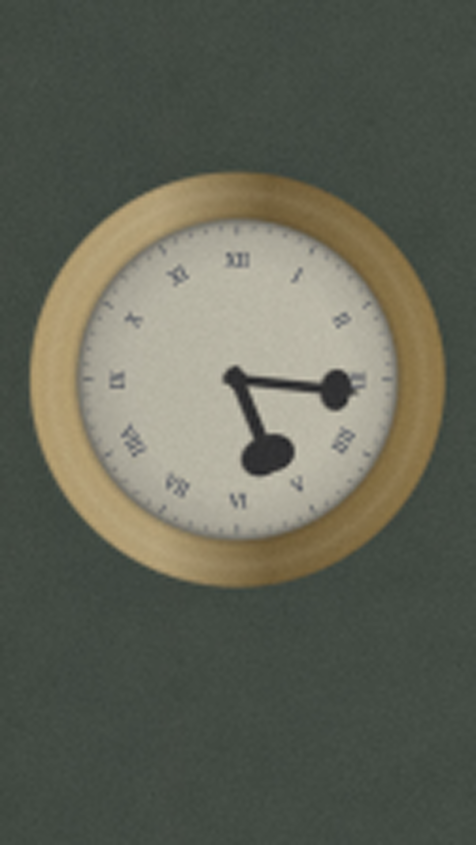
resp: 5,16
